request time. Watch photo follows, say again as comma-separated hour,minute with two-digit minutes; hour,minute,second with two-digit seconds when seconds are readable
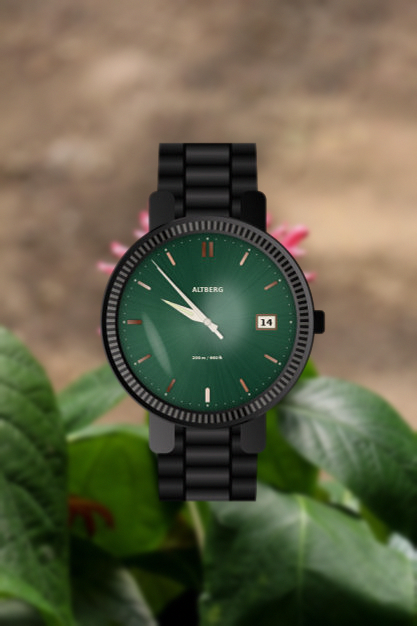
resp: 9,52,53
